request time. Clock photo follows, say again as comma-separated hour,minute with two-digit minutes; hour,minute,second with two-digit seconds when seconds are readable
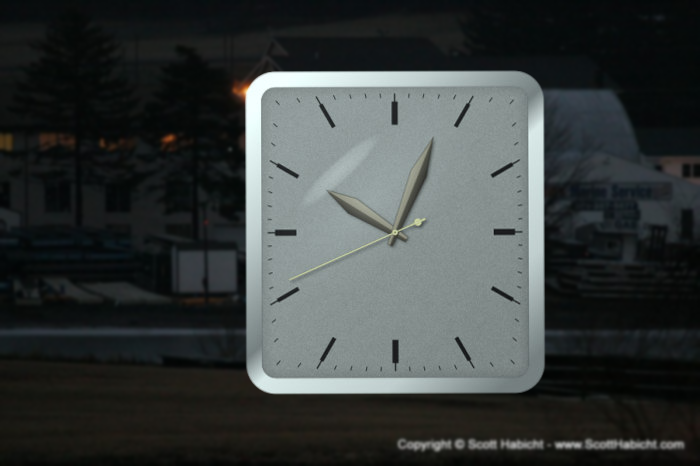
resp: 10,03,41
